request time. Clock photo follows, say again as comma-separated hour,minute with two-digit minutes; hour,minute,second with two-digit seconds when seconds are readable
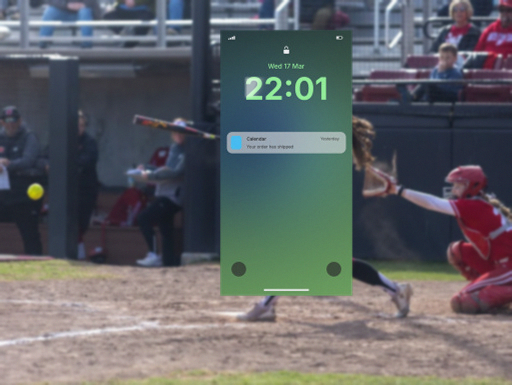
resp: 22,01
